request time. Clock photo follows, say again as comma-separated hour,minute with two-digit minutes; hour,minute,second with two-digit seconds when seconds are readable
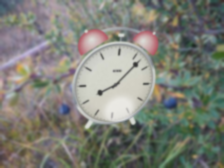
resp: 8,07
